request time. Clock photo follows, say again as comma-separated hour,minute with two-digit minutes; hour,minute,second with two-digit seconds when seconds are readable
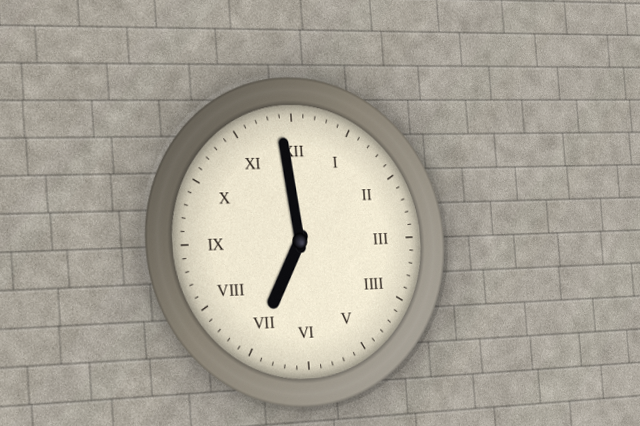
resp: 6,59
